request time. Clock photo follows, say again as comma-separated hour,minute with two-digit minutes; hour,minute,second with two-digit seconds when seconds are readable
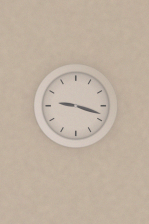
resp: 9,18
